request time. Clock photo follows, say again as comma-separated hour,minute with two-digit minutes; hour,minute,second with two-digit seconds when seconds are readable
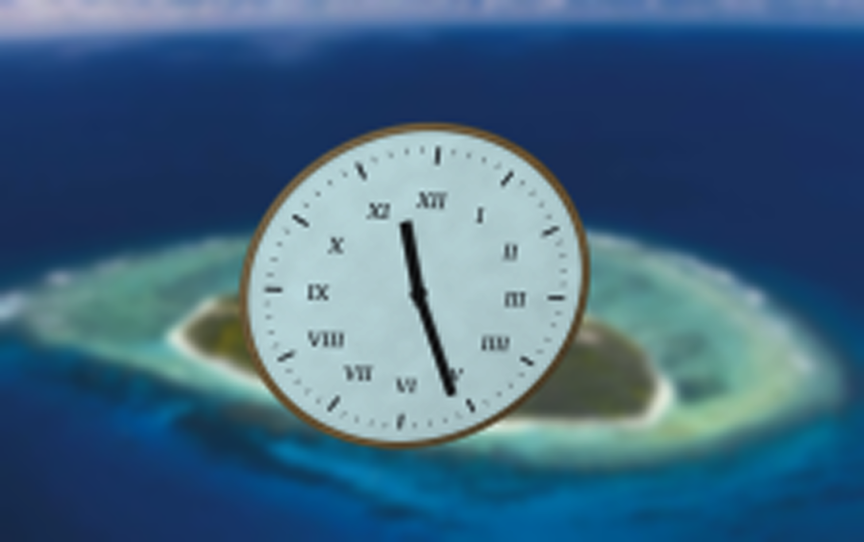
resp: 11,26
